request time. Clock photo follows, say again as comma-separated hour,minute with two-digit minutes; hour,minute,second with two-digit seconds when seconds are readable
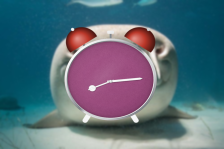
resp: 8,14
